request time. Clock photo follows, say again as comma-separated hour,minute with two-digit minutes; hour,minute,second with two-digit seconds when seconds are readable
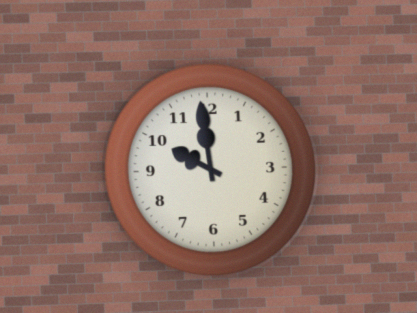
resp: 9,59
